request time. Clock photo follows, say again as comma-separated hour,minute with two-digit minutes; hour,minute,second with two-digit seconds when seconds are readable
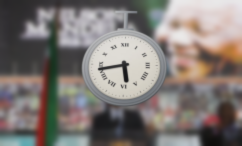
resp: 5,43
